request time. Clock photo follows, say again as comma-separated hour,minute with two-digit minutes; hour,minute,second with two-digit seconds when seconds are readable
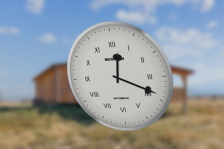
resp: 12,19
